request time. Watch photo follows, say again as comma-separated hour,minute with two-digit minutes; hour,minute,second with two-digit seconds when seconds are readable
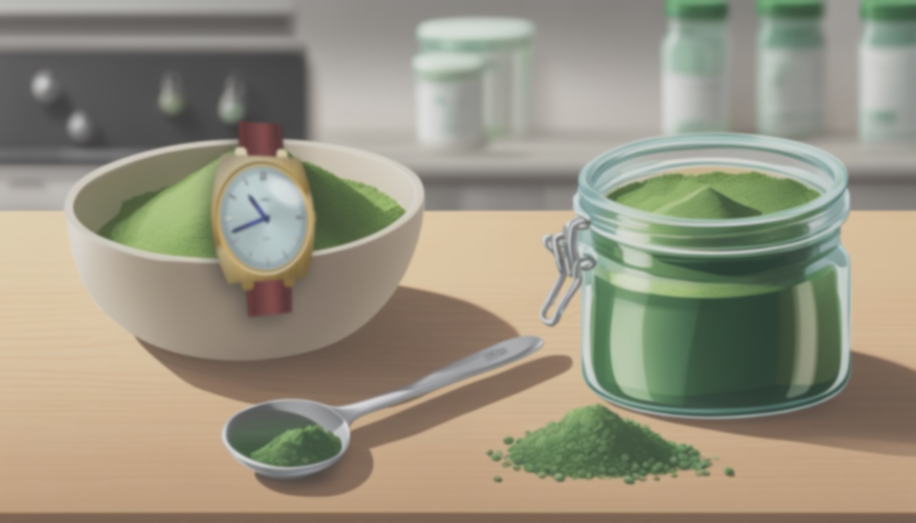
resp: 10,42
